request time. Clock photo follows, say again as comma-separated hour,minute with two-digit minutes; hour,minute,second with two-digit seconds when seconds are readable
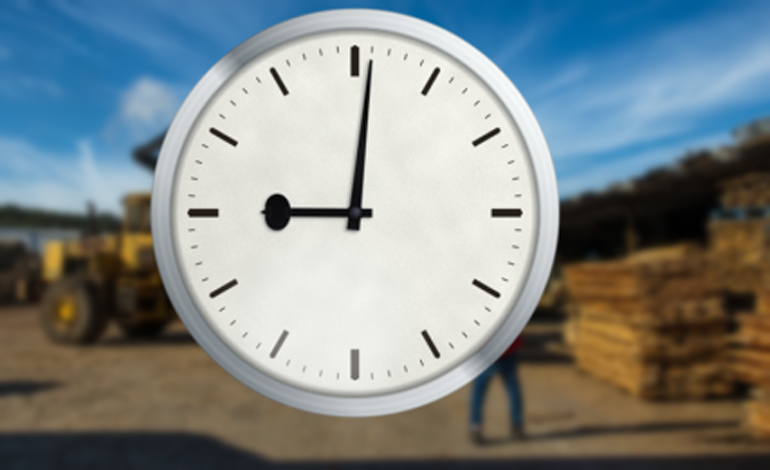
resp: 9,01
